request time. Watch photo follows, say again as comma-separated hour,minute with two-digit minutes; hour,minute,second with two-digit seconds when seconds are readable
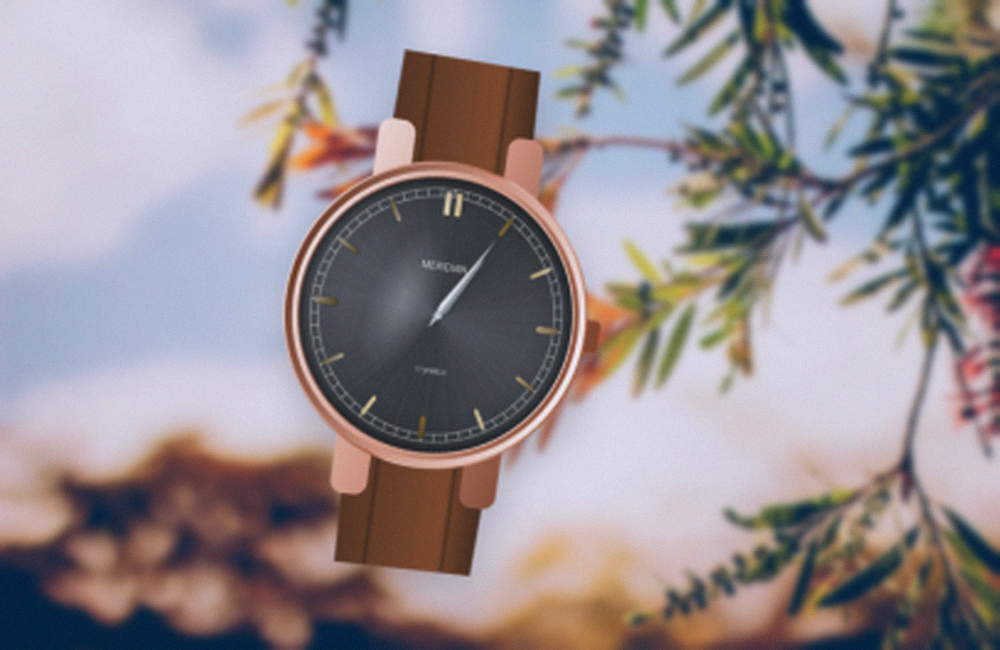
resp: 1,05
